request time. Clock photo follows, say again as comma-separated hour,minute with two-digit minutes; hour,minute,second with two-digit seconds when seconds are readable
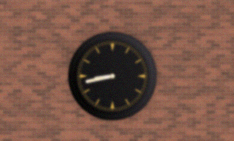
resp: 8,43
